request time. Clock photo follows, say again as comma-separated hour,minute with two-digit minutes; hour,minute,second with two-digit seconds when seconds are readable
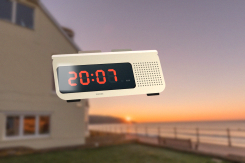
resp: 20,07
